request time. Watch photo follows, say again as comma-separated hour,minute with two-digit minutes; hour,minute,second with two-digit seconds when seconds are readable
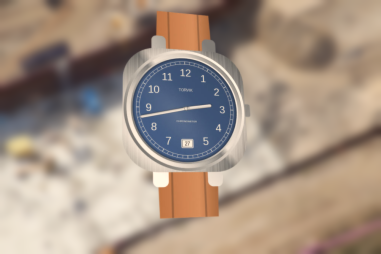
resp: 2,43
